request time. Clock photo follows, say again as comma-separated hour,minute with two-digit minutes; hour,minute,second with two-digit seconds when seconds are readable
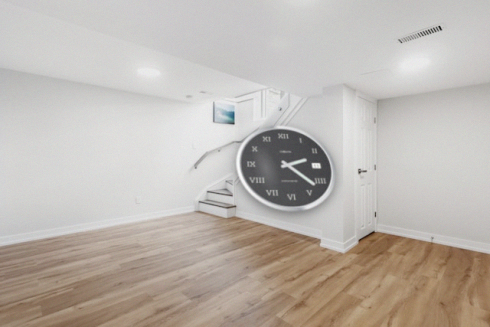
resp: 2,22
